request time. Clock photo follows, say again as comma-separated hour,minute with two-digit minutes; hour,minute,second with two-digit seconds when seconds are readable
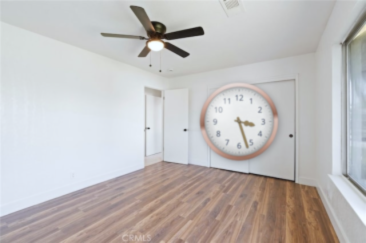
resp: 3,27
